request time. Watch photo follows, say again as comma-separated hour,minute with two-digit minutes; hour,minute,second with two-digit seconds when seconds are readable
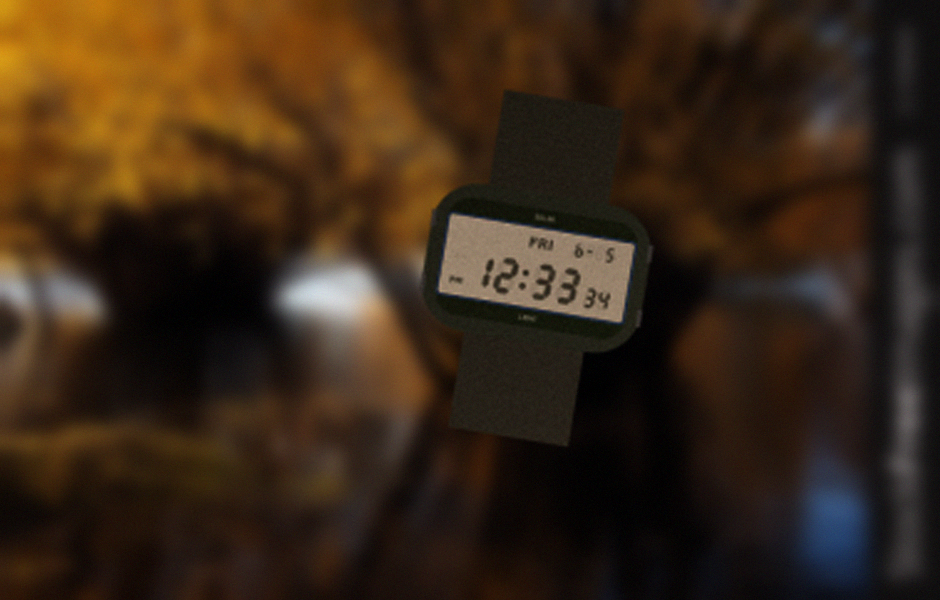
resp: 12,33,34
